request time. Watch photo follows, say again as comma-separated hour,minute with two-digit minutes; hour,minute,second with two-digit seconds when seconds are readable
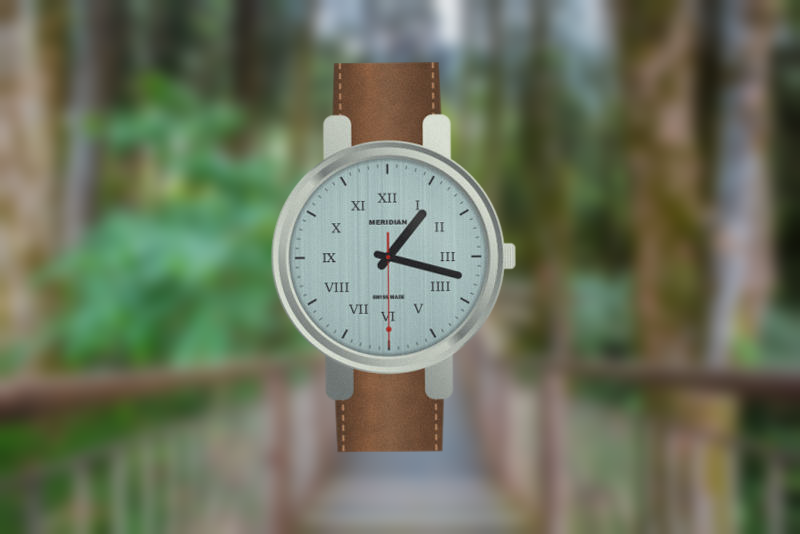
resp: 1,17,30
